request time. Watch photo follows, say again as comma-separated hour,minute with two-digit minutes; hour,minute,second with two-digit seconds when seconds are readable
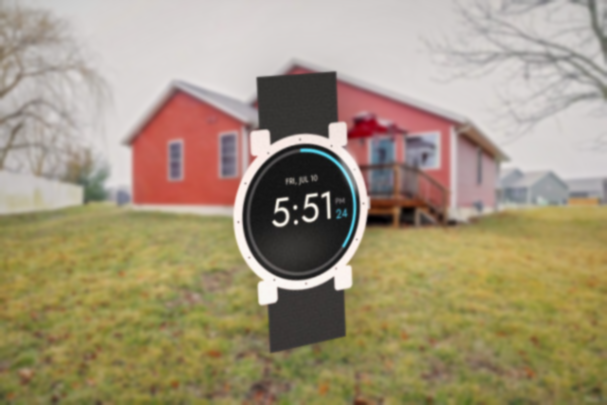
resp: 5,51,24
